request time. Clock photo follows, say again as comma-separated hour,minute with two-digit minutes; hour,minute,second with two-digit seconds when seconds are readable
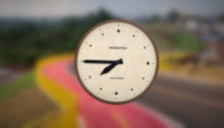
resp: 7,45
